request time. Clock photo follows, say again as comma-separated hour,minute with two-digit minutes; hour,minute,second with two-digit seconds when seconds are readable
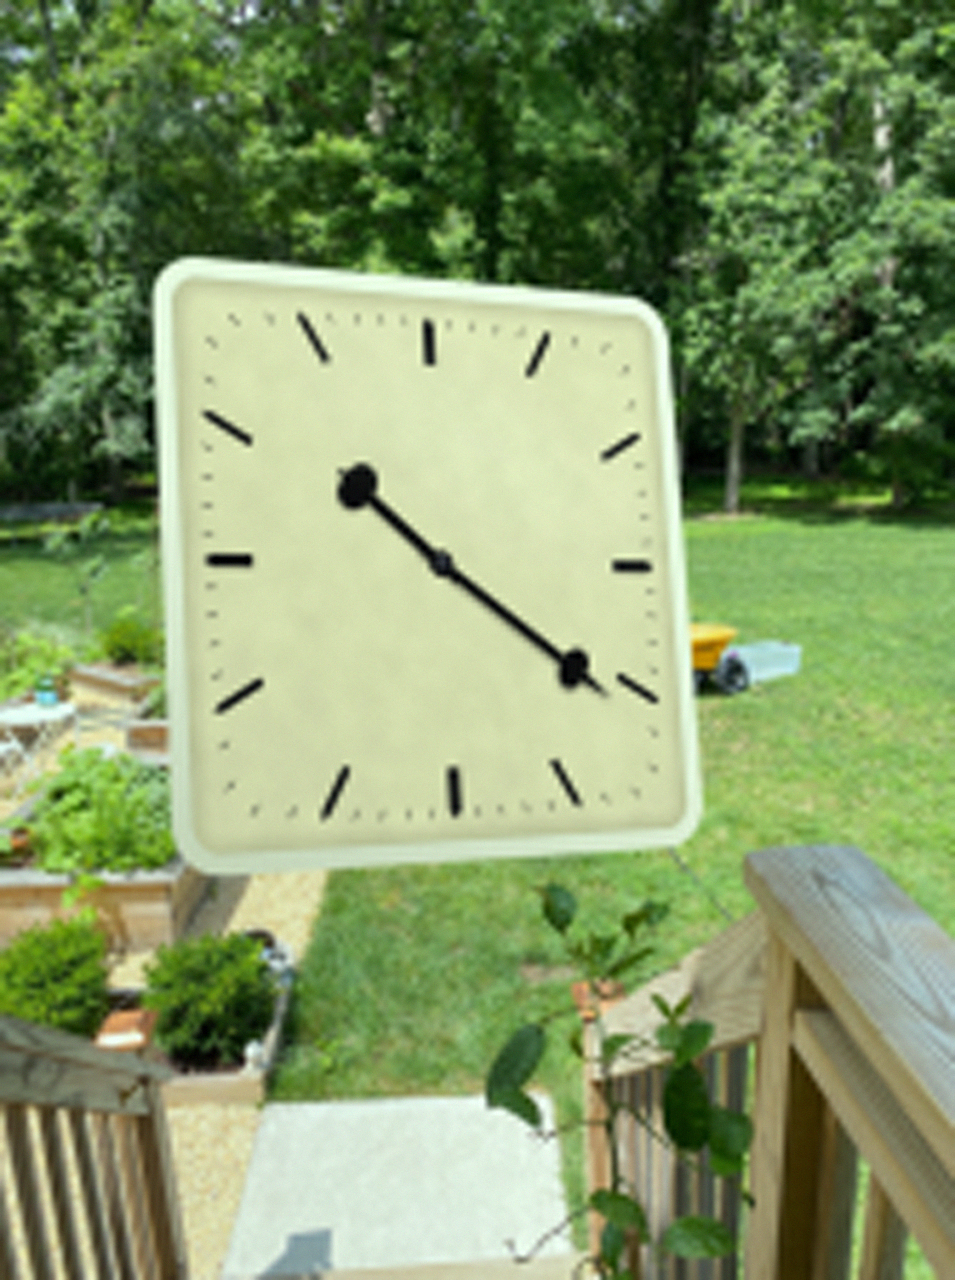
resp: 10,21
